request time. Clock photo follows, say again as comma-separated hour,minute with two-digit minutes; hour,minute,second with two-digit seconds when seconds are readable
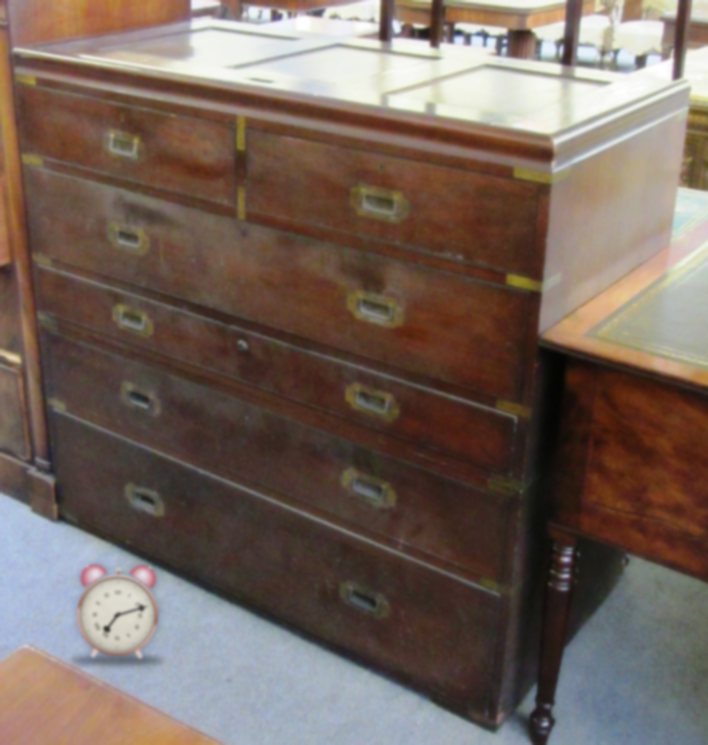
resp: 7,12
